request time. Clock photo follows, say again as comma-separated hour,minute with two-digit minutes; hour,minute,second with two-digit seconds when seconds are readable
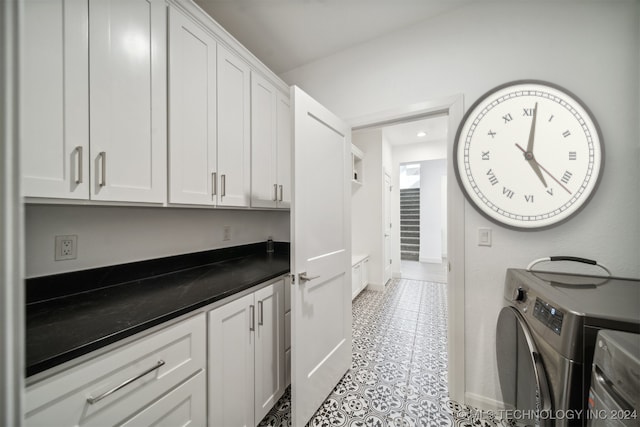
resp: 5,01,22
